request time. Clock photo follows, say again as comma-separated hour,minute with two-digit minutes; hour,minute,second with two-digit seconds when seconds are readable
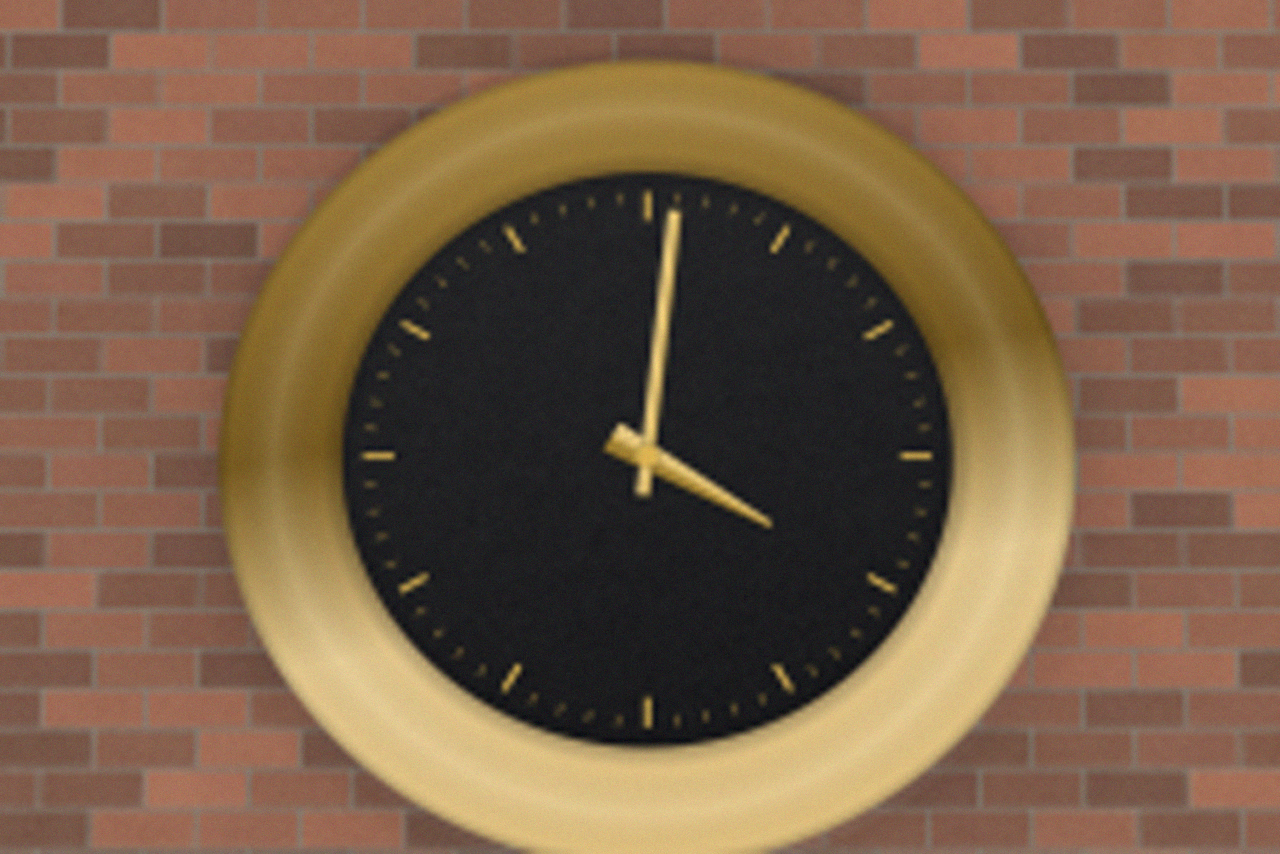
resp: 4,01
